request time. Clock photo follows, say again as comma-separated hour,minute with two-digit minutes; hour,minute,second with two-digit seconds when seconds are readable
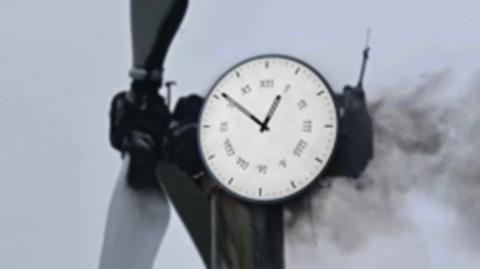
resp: 12,51
